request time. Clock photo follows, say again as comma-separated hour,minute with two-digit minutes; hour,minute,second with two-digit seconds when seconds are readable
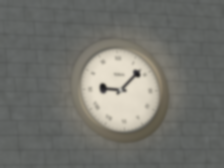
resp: 9,08
